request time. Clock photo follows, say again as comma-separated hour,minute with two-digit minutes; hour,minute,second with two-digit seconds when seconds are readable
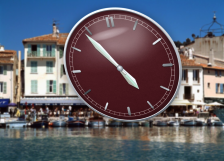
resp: 4,54
